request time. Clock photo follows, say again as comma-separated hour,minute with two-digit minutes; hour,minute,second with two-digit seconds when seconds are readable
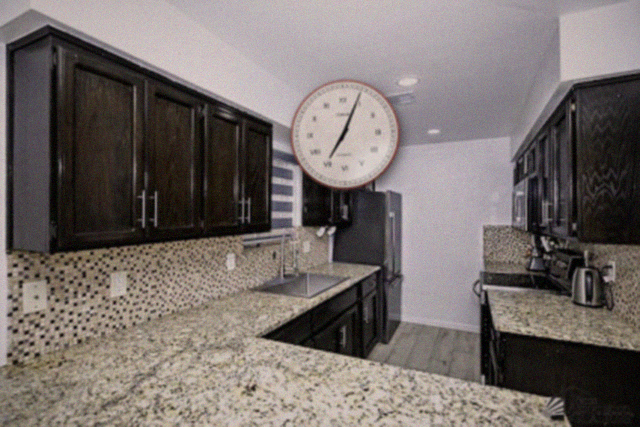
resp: 7,04
